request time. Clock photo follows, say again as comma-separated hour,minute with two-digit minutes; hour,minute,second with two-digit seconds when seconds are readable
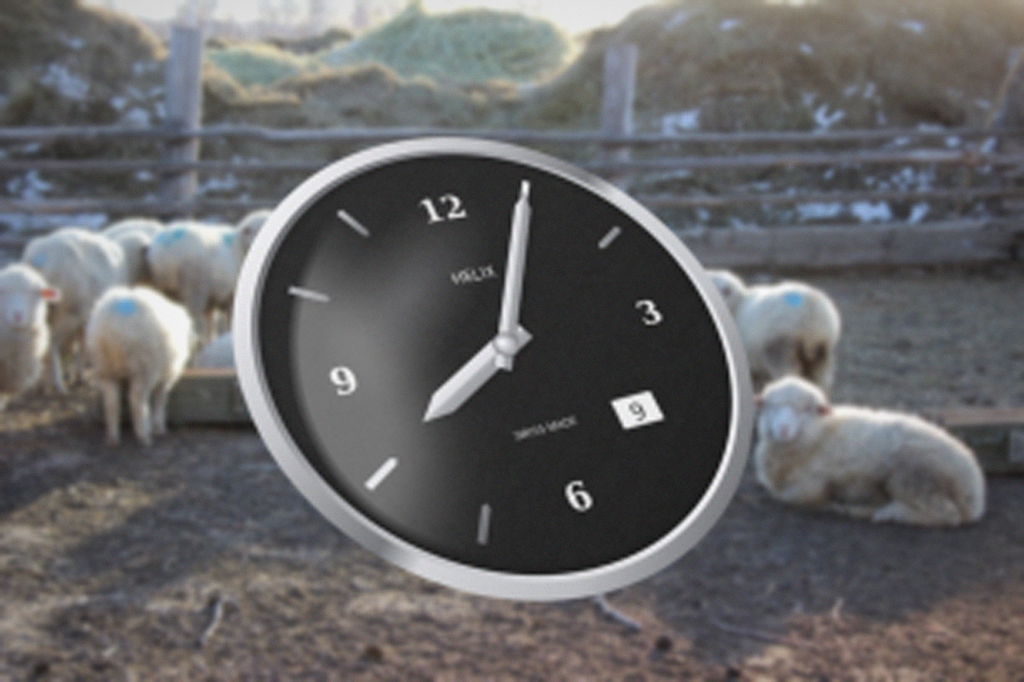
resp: 8,05
